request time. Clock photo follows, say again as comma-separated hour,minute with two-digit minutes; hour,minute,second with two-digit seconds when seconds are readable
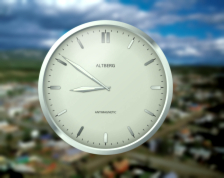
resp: 8,51
